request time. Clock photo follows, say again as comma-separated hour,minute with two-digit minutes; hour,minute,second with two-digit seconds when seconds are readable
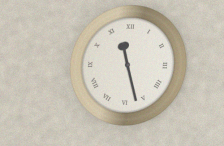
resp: 11,27
